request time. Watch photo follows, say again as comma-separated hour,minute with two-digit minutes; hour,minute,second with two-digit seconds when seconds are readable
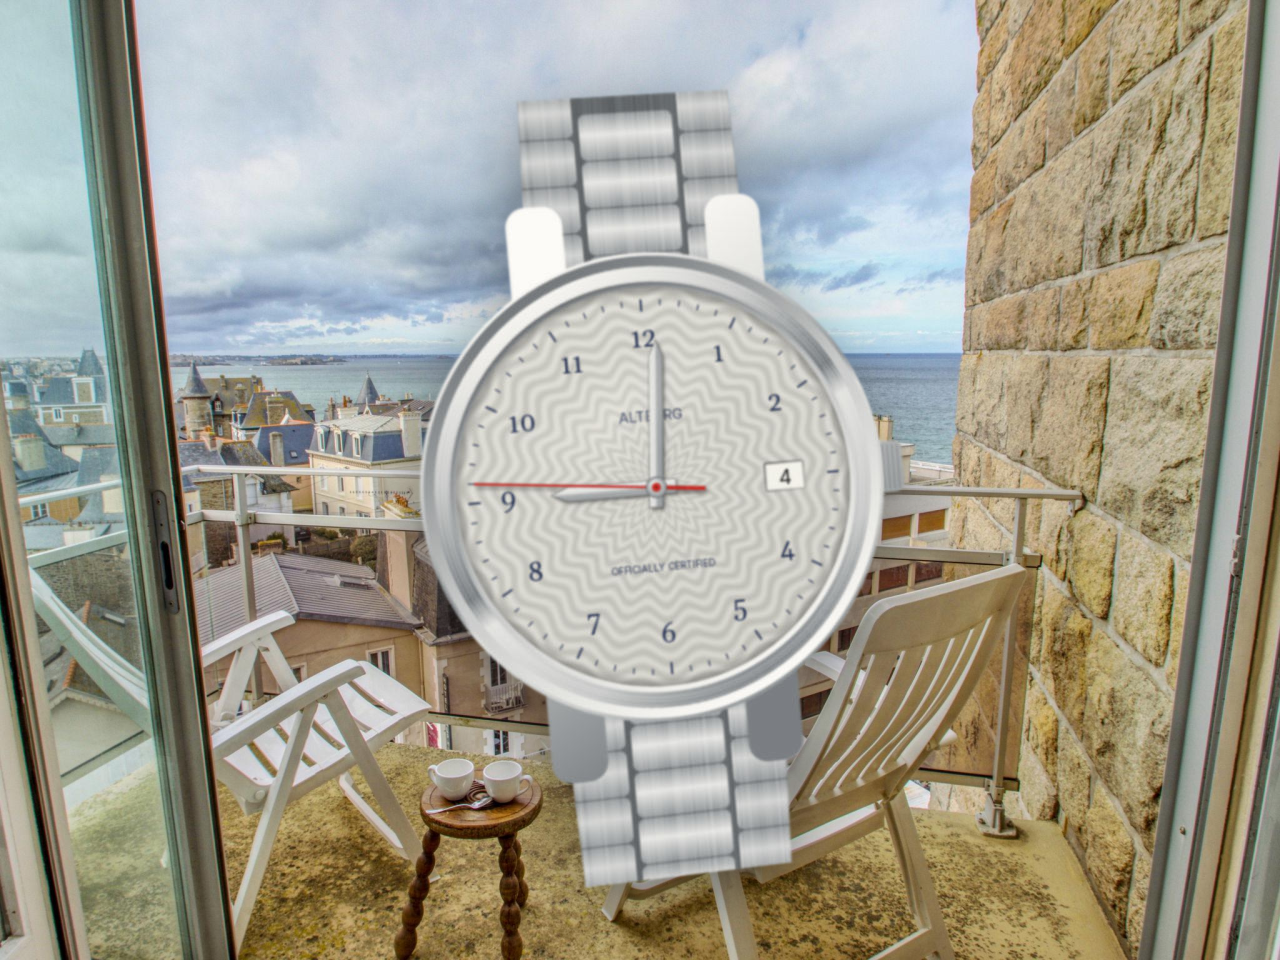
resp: 9,00,46
